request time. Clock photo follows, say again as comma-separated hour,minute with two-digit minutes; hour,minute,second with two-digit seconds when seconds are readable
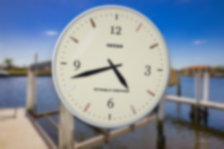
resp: 4,42
